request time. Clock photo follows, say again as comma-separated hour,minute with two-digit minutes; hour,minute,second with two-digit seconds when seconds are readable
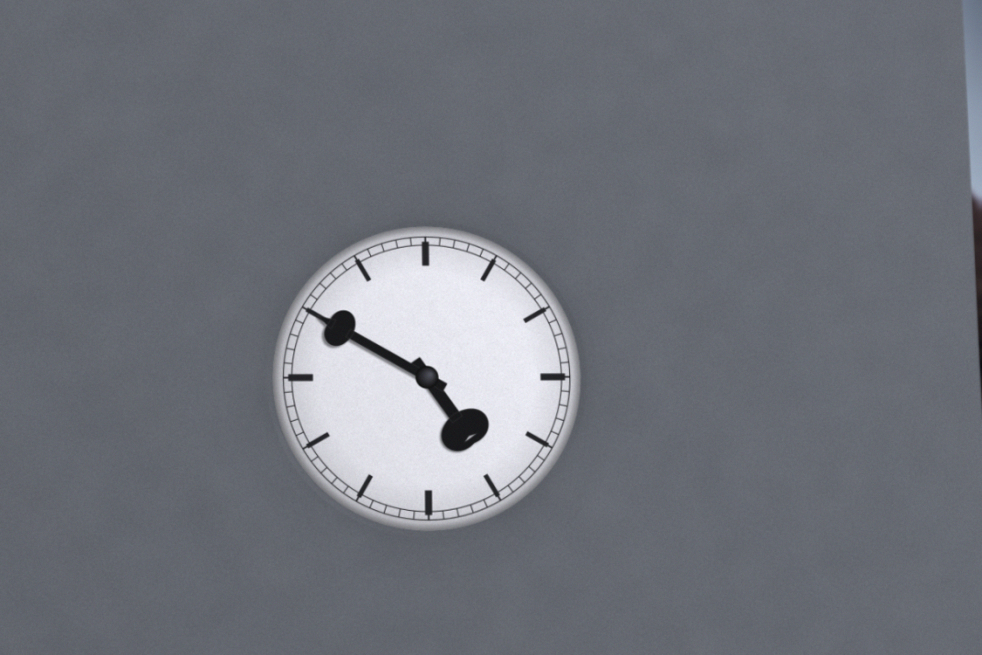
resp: 4,50
